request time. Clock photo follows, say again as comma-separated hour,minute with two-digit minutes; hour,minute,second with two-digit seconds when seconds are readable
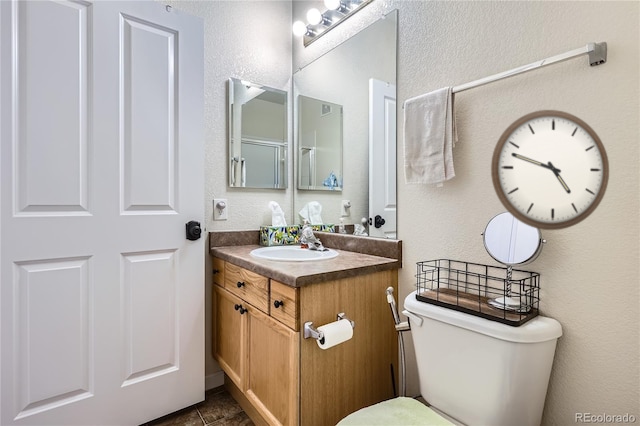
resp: 4,48
